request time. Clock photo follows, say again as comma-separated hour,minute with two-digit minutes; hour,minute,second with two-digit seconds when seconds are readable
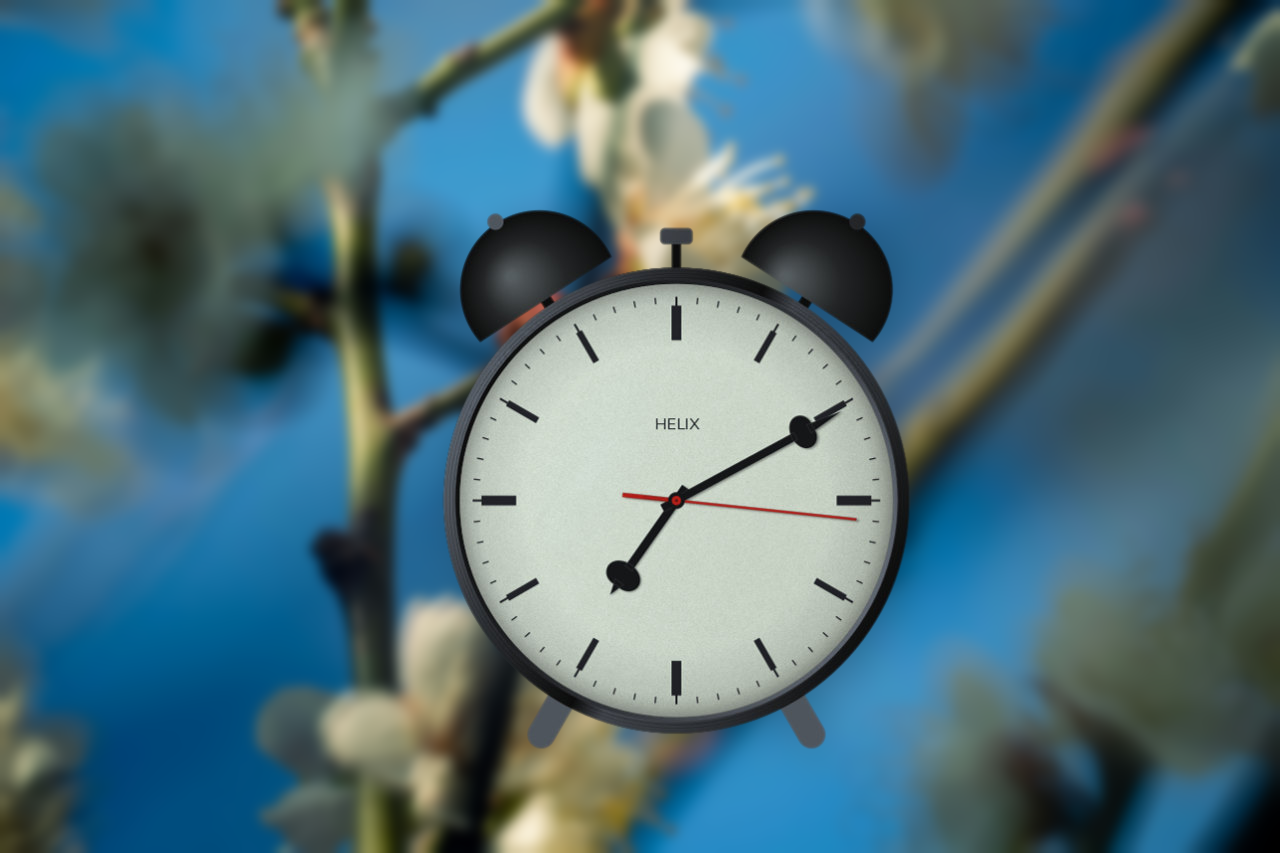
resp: 7,10,16
